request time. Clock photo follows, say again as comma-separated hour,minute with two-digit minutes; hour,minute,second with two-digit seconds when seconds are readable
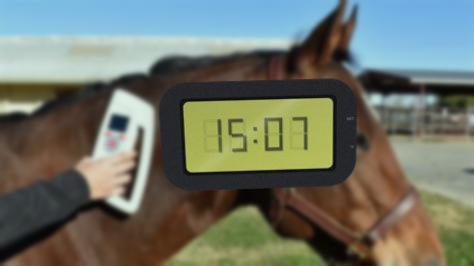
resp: 15,07
